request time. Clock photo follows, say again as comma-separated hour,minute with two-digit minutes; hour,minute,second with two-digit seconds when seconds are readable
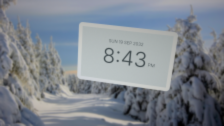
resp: 8,43
